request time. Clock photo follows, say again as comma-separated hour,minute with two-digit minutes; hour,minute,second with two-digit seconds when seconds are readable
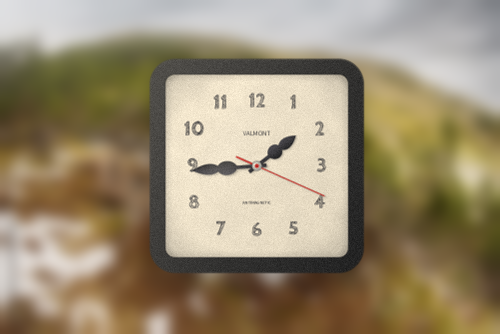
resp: 1,44,19
